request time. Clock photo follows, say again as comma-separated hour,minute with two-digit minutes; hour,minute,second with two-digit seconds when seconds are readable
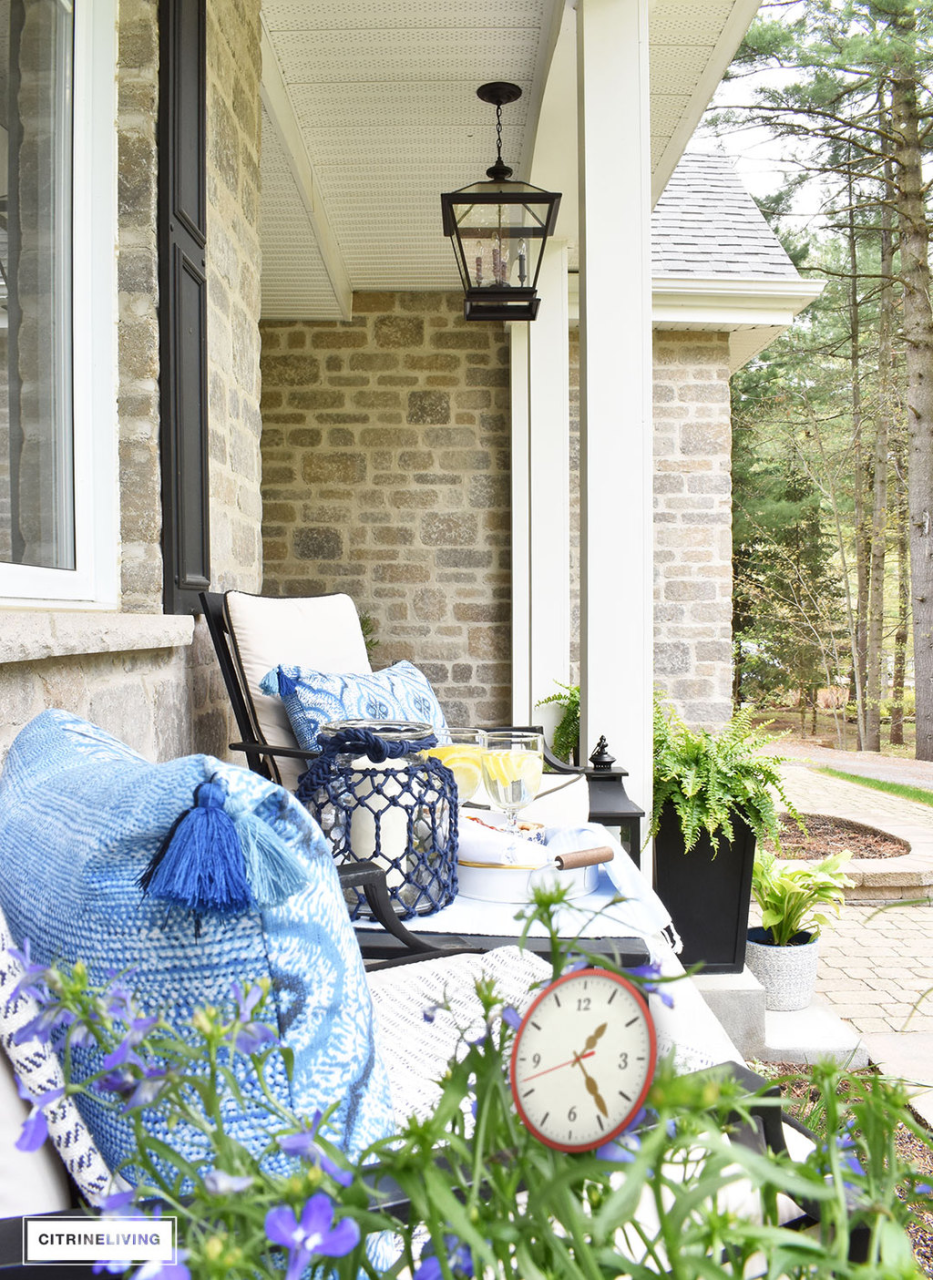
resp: 1,23,42
